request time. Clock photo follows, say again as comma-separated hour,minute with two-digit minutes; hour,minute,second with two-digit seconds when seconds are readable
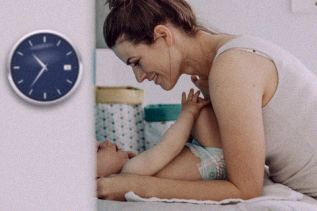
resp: 10,36
